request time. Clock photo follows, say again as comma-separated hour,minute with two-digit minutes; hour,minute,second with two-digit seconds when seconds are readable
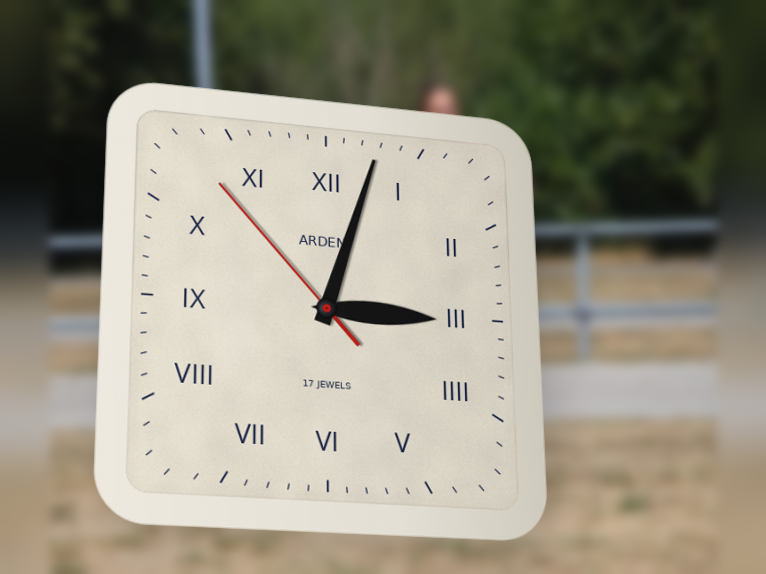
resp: 3,02,53
